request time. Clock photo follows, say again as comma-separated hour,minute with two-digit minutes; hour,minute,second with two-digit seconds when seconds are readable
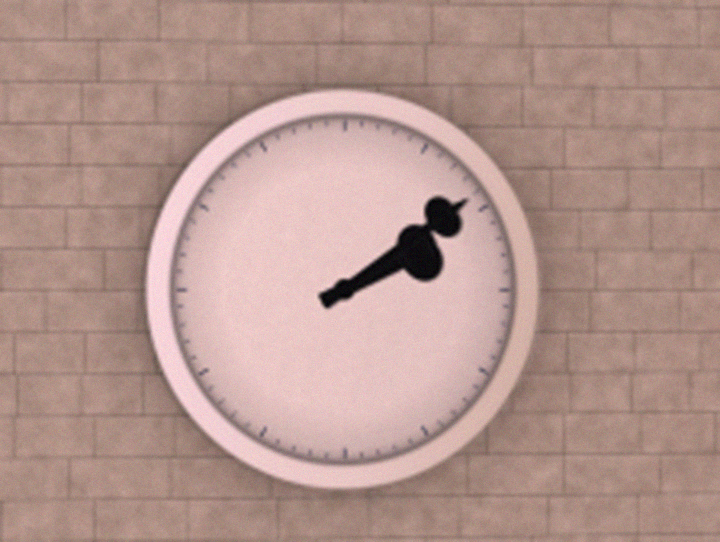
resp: 2,09
